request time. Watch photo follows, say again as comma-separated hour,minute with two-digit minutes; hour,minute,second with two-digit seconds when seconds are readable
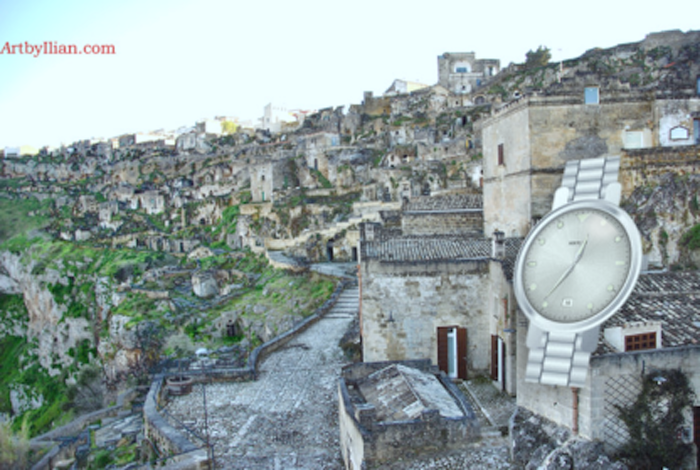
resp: 12,36
